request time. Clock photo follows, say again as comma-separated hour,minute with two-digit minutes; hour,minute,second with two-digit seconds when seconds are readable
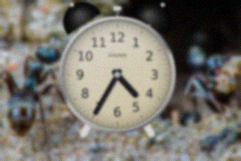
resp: 4,35
